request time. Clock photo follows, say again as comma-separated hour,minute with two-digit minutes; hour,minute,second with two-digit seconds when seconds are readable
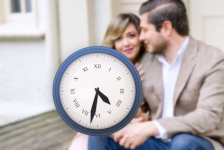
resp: 4,32
